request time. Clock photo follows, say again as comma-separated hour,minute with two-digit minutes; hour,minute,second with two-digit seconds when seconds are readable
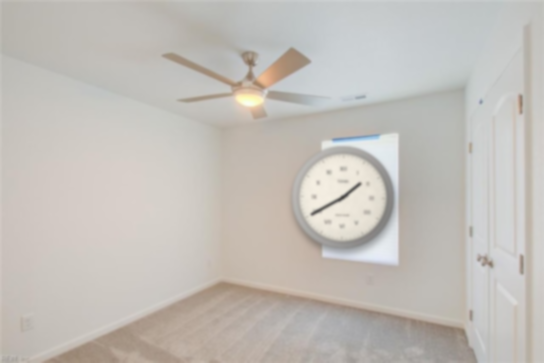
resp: 1,40
